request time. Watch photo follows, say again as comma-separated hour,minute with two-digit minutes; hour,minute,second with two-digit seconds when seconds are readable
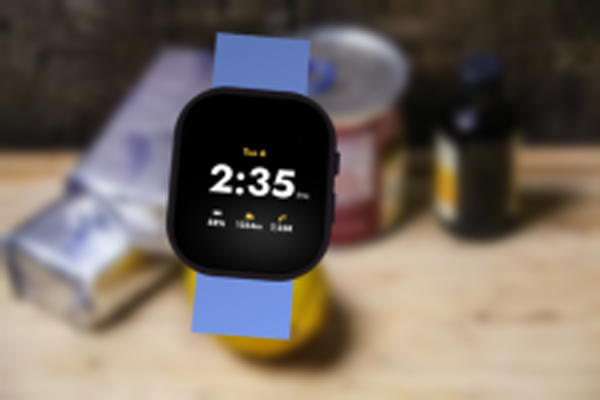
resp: 2,35
